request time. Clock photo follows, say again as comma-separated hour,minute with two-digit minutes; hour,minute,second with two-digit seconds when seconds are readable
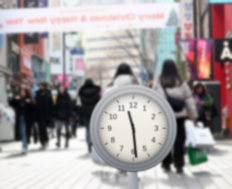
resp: 11,29
